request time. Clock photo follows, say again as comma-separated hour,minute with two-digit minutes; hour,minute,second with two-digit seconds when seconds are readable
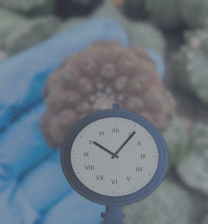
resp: 10,06
